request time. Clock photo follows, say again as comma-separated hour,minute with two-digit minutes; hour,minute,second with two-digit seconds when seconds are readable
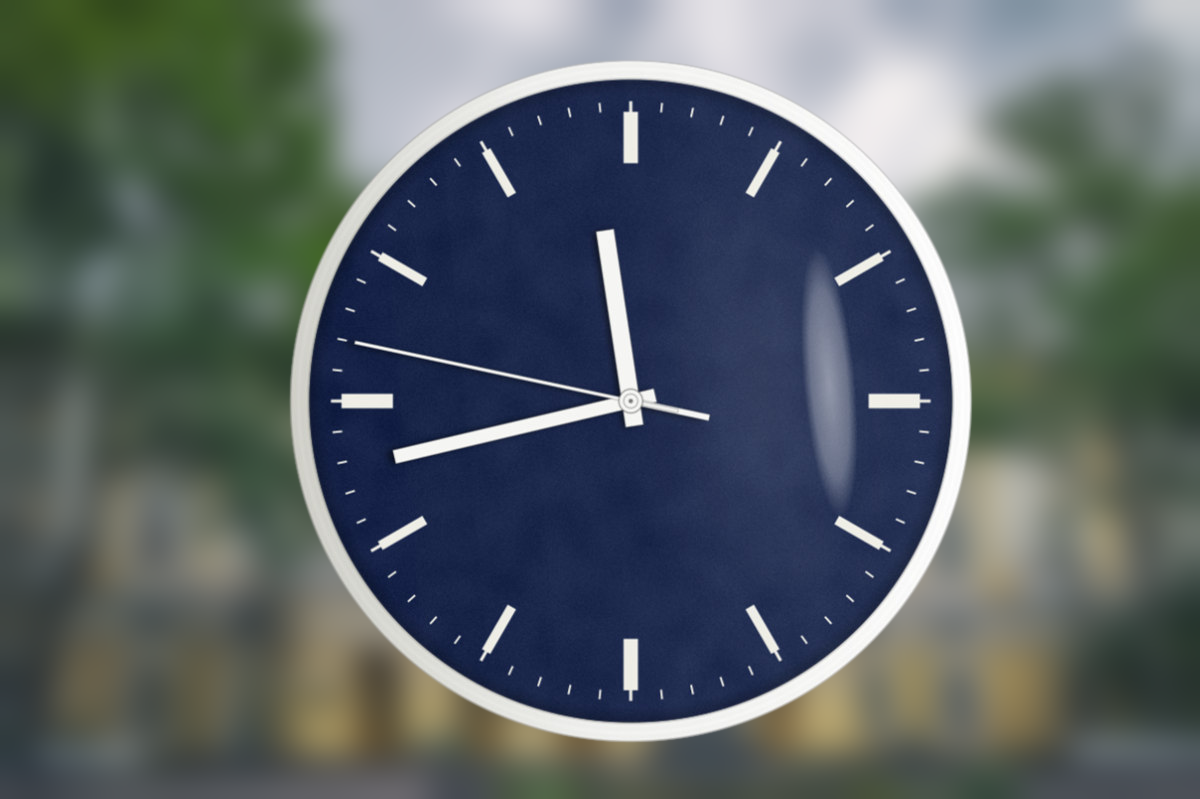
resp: 11,42,47
